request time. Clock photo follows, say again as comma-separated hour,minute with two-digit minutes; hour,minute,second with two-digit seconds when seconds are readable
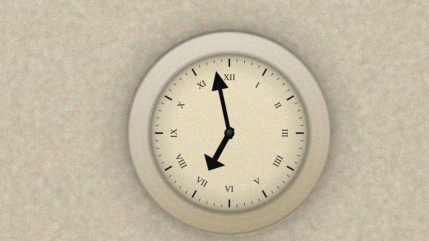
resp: 6,58
